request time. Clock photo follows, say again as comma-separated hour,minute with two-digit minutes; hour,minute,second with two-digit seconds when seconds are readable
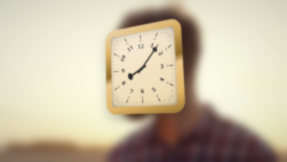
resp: 8,07
